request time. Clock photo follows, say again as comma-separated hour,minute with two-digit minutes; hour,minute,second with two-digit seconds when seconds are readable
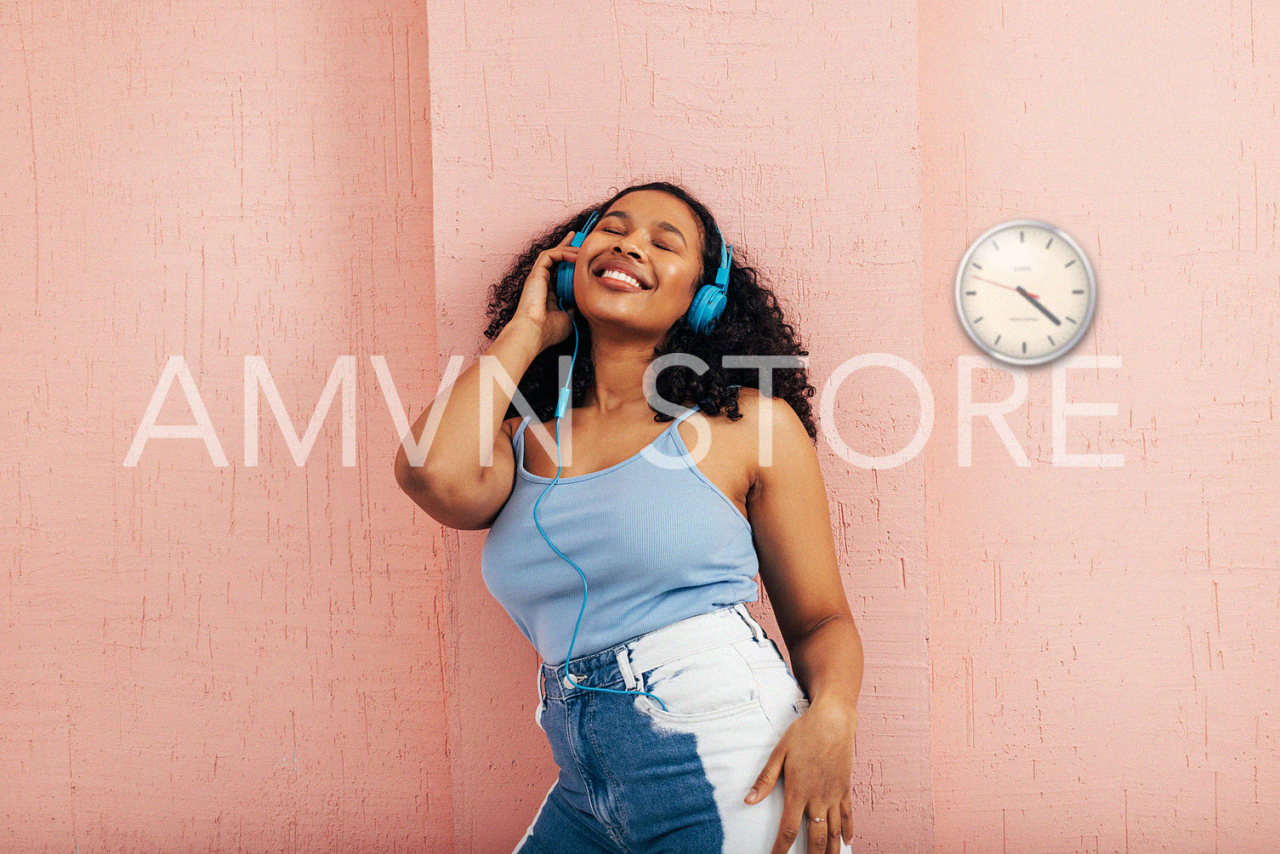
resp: 4,21,48
